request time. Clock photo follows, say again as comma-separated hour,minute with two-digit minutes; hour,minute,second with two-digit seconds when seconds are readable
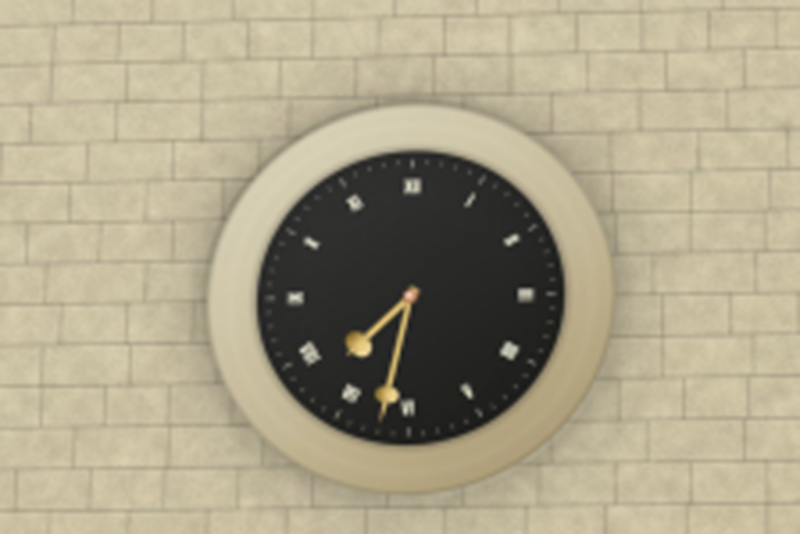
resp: 7,32
